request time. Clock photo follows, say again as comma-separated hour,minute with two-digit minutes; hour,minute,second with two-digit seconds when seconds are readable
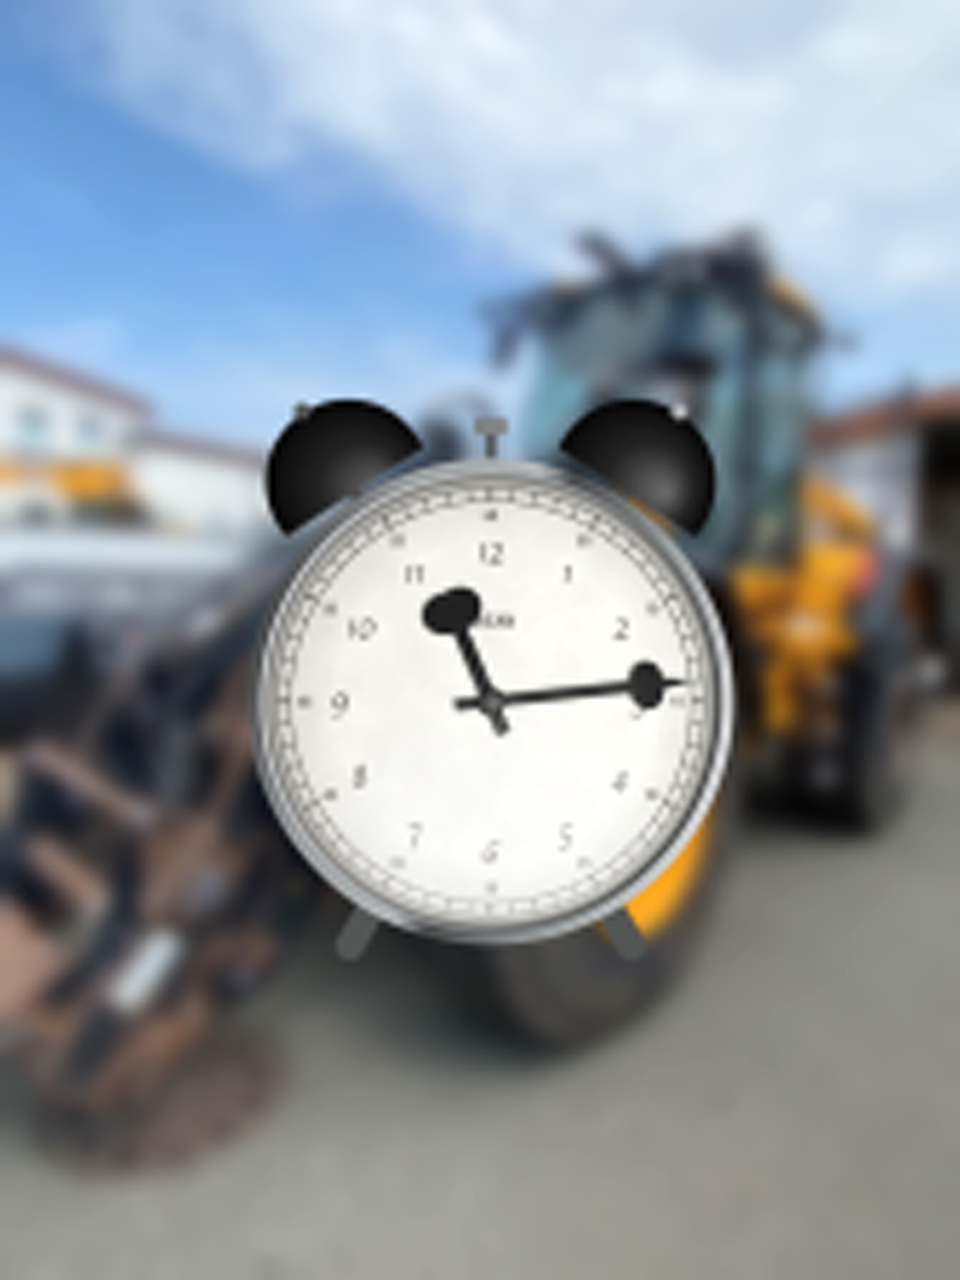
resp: 11,14
